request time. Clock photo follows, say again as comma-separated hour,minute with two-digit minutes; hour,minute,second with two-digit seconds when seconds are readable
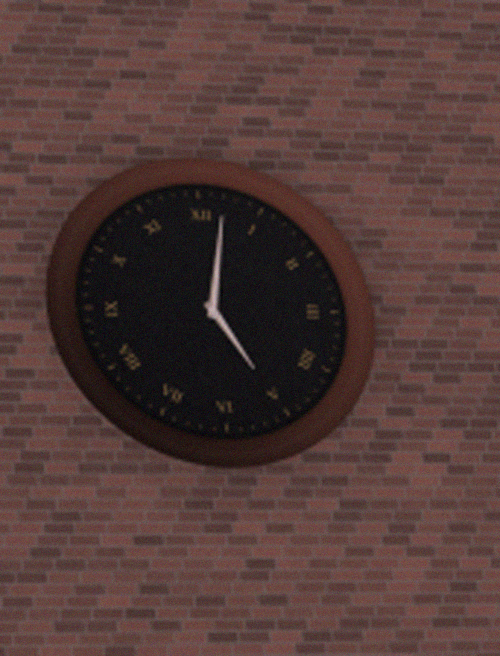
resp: 5,02
